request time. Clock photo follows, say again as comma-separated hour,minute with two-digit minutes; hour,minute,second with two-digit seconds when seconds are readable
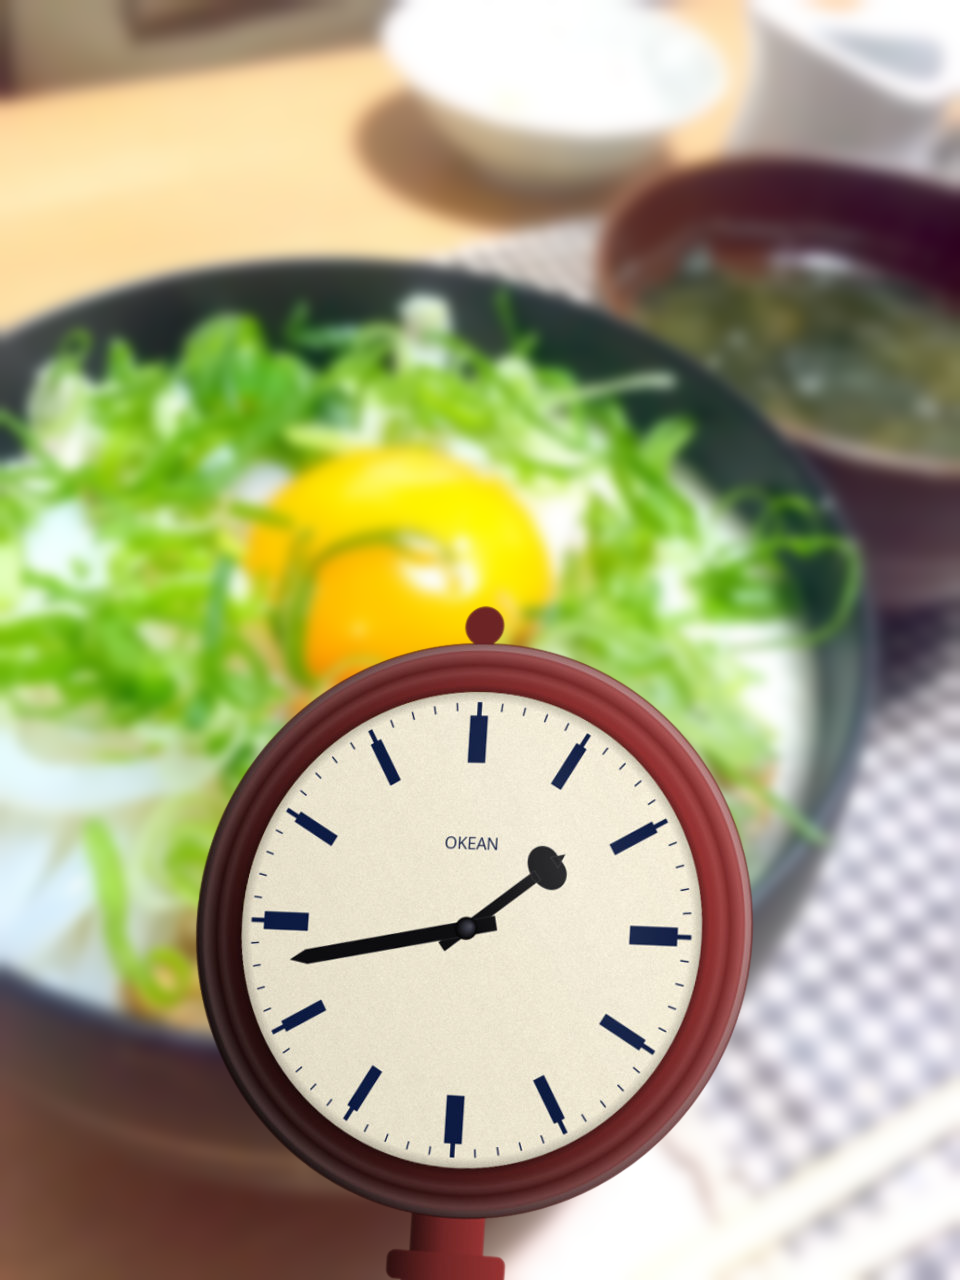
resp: 1,43
